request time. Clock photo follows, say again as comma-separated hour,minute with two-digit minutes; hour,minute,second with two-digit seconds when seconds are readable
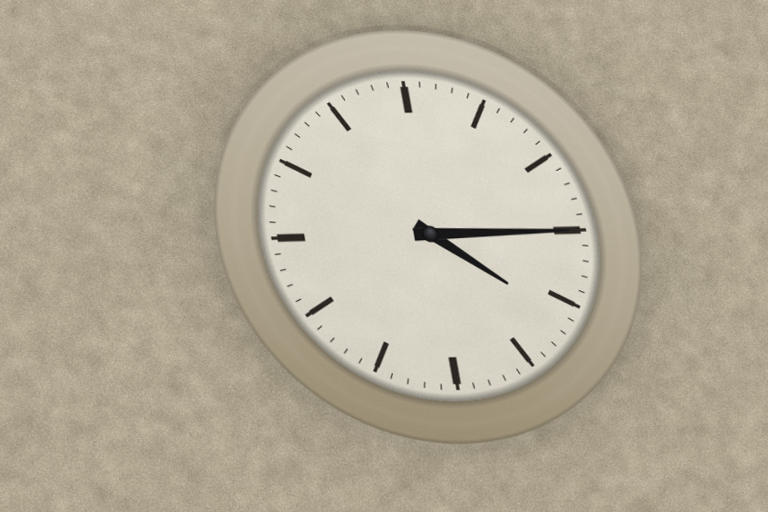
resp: 4,15
